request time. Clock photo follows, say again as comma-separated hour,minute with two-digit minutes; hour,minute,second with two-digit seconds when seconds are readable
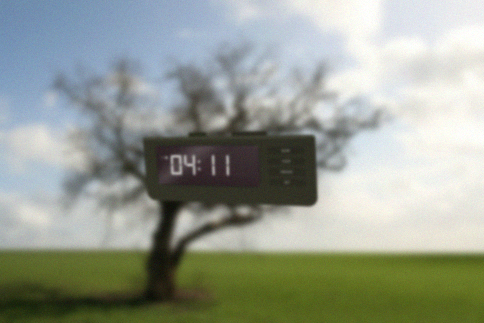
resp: 4,11
